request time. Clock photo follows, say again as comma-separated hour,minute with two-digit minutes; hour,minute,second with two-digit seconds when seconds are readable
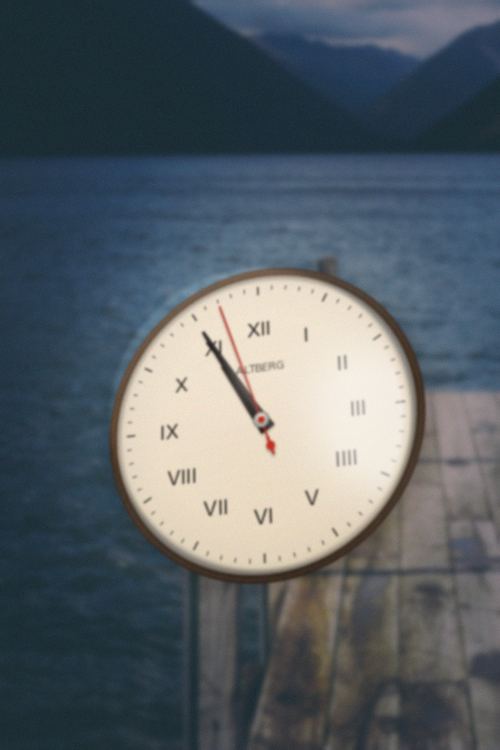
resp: 10,54,57
